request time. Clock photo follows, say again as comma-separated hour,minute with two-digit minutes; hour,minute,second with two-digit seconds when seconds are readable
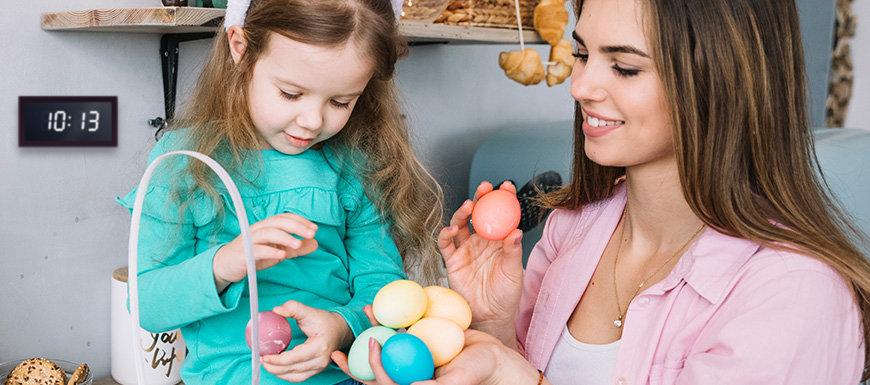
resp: 10,13
